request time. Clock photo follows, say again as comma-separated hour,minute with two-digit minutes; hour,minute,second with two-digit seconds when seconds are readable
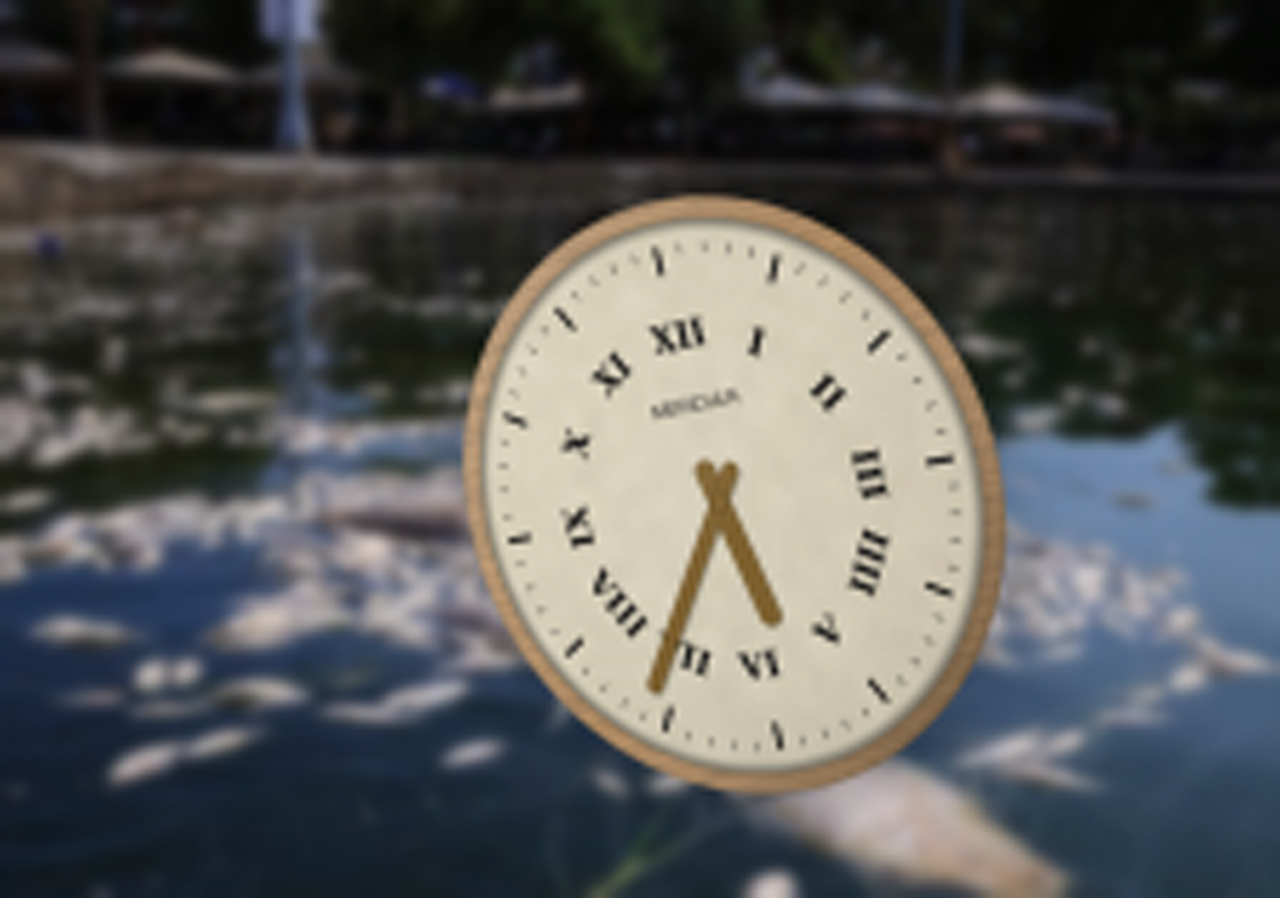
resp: 5,36
